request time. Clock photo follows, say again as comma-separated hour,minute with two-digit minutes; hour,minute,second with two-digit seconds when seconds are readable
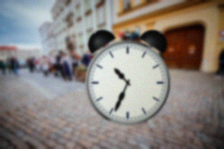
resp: 10,34
